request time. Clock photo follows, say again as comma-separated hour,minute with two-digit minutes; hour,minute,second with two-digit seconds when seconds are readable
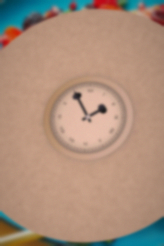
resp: 1,55
